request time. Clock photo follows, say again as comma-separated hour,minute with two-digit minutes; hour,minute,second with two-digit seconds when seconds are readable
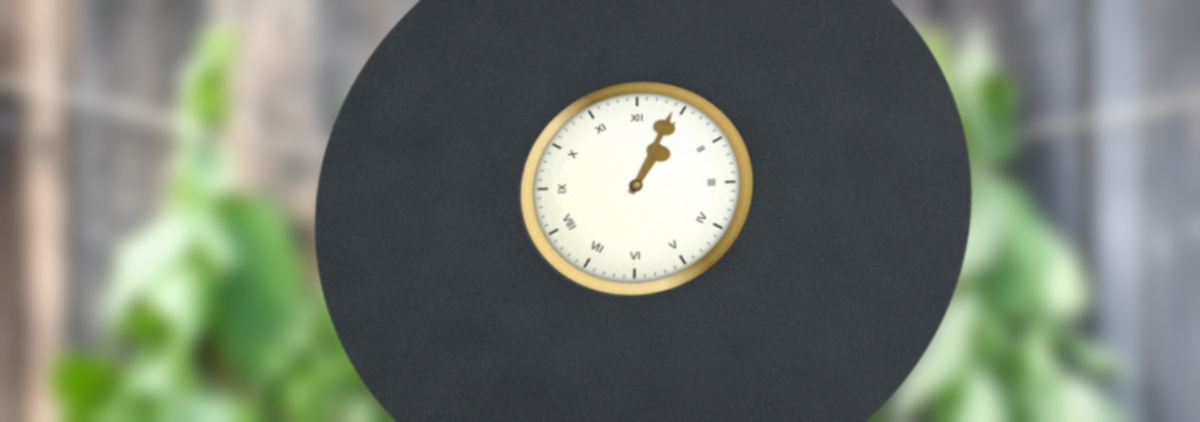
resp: 1,04
